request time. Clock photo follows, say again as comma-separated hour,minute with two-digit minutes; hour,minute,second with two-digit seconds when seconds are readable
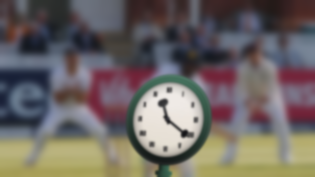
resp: 11,21
